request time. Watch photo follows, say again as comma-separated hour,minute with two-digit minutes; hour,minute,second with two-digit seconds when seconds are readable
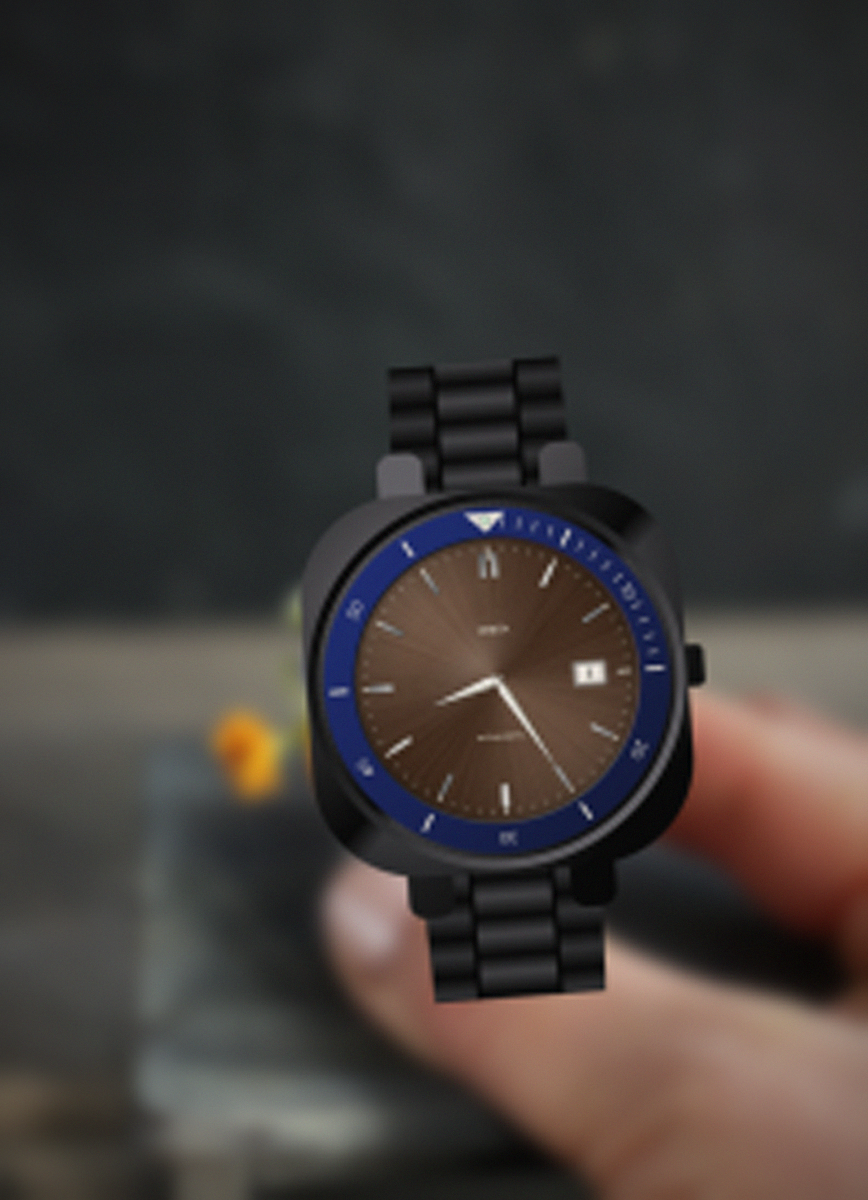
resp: 8,25
